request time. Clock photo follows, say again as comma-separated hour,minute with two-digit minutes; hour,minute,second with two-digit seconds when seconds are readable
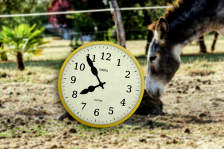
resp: 7,54
